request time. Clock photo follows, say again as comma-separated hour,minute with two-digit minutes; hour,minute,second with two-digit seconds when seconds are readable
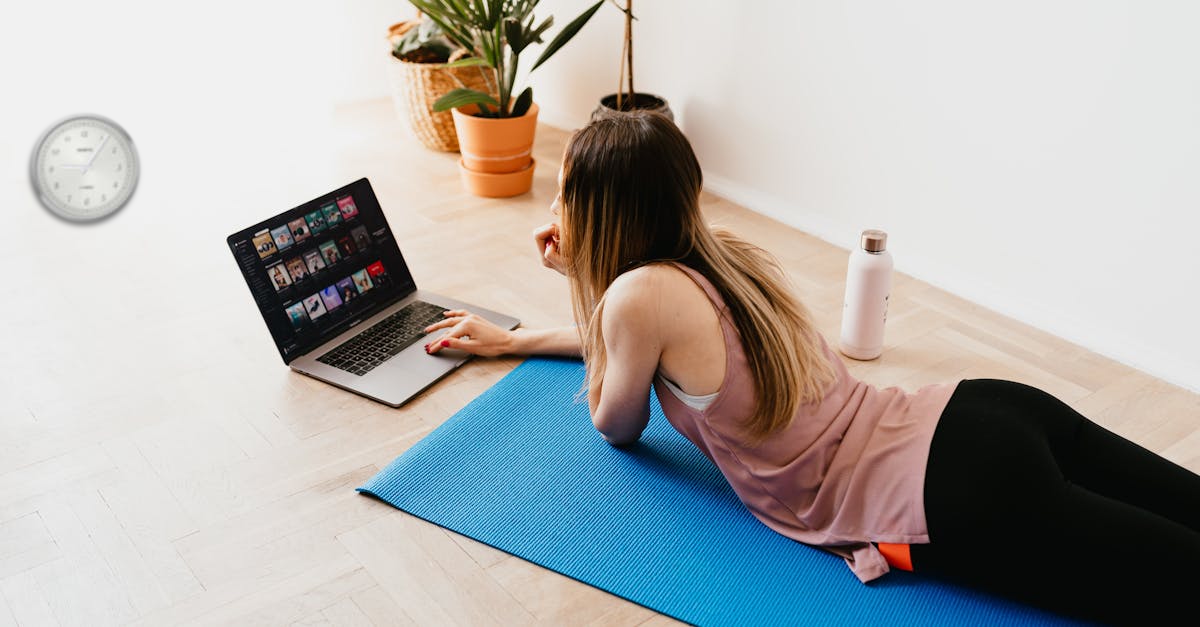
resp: 9,06
